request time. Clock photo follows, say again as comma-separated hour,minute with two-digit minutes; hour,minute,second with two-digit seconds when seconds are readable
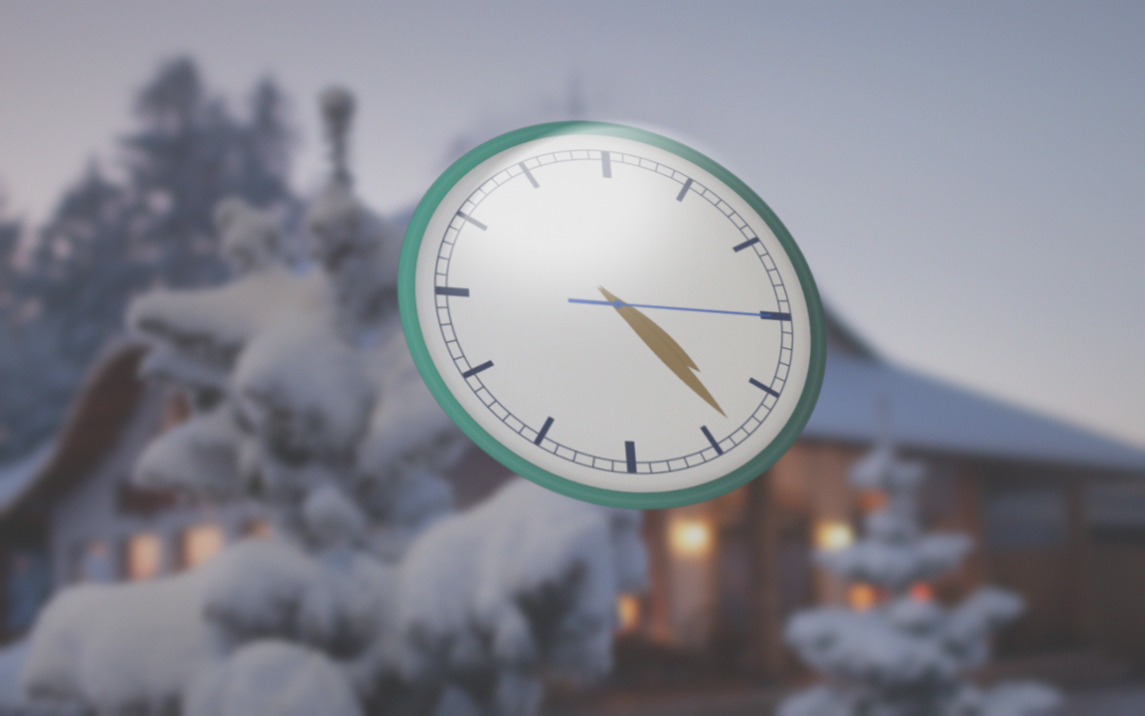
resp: 4,23,15
